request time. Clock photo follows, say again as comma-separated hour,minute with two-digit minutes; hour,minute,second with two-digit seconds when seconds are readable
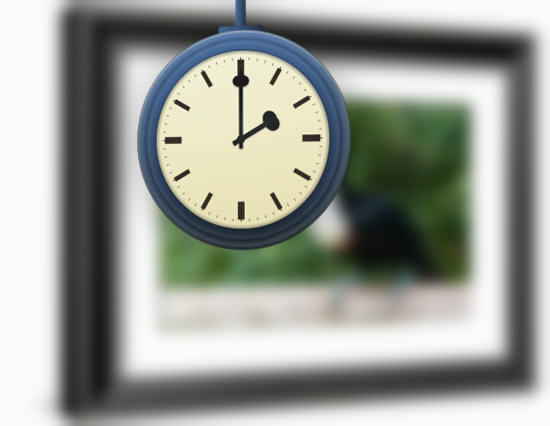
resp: 2,00
